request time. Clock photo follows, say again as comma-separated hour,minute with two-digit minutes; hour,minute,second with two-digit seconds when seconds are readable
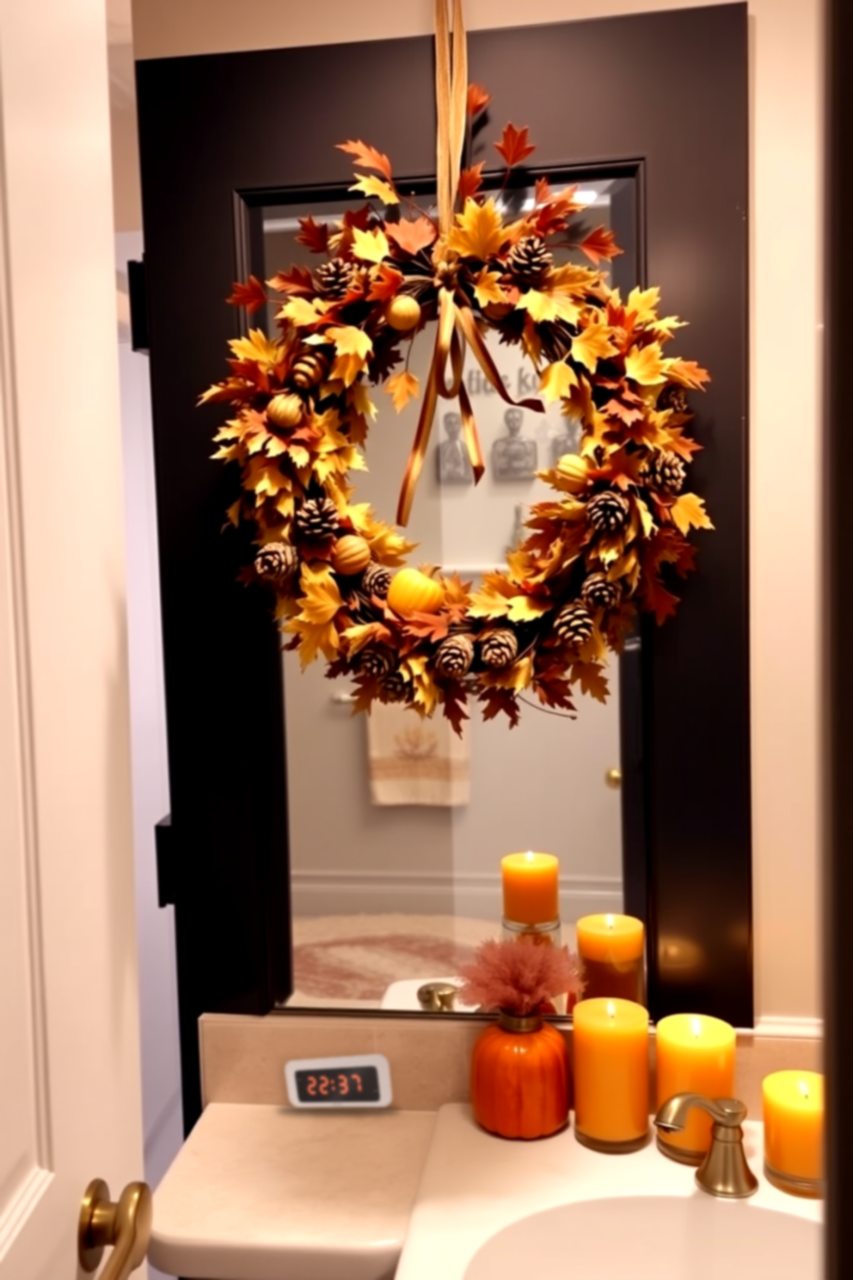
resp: 22,37
